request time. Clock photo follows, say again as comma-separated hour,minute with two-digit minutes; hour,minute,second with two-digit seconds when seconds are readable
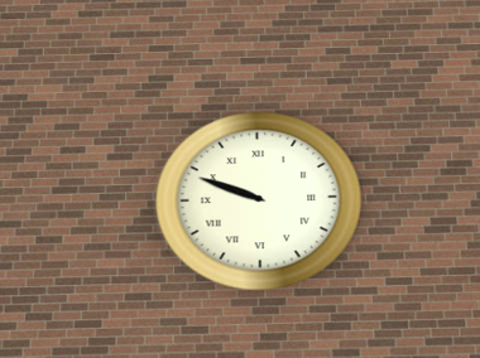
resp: 9,49
